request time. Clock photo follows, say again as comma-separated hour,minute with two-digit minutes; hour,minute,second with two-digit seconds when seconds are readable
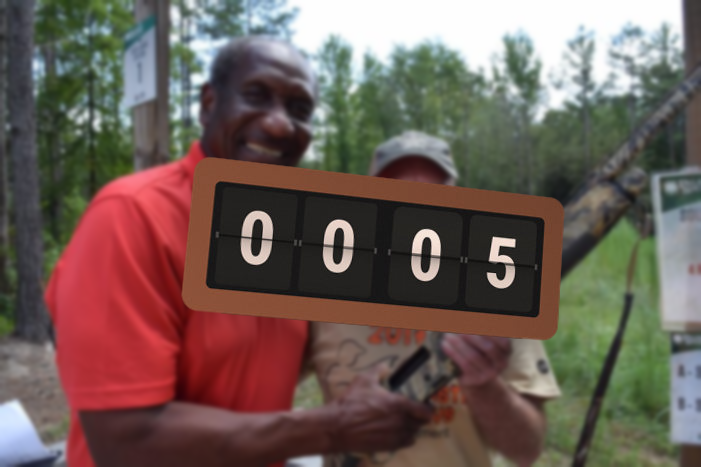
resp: 0,05
